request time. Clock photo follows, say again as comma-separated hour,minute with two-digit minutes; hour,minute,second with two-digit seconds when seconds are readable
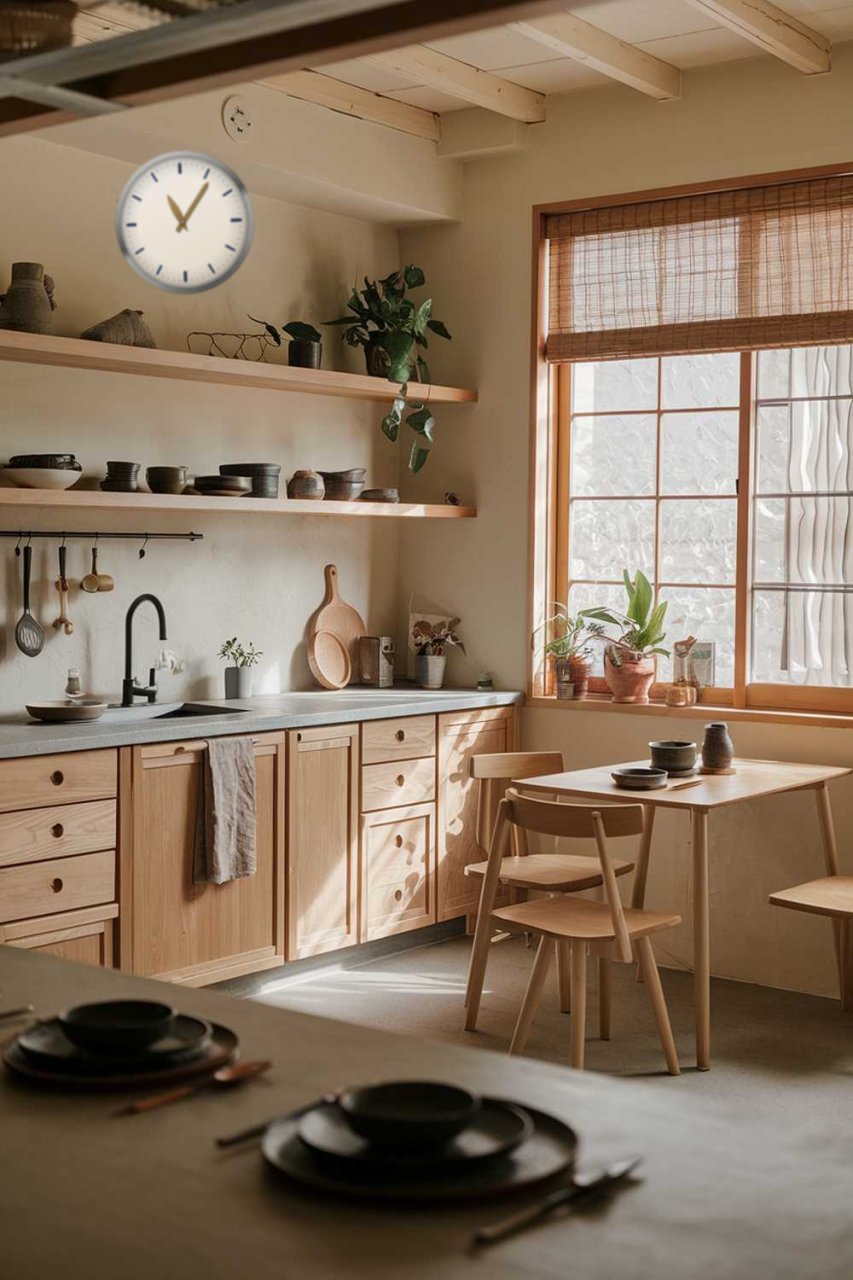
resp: 11,06
